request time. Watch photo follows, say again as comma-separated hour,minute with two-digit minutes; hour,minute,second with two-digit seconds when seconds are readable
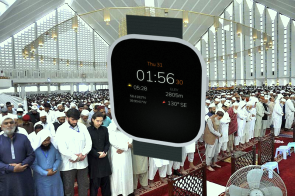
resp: 1,56
